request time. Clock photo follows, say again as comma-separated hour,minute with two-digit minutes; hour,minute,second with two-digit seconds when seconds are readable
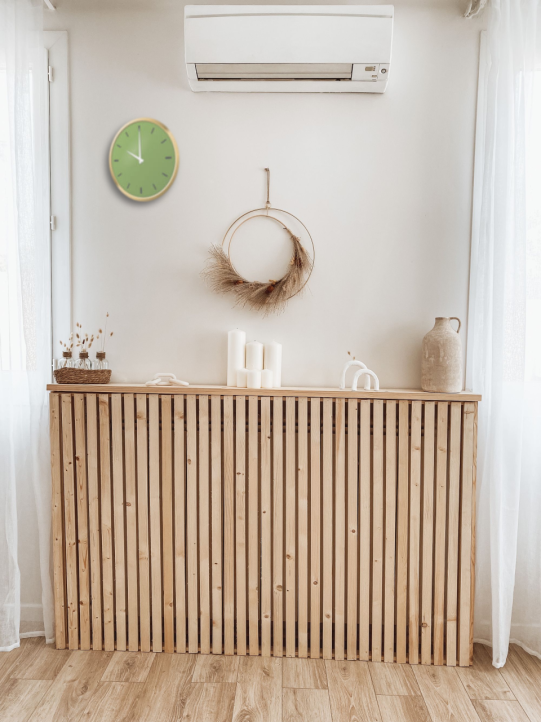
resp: 10,00
